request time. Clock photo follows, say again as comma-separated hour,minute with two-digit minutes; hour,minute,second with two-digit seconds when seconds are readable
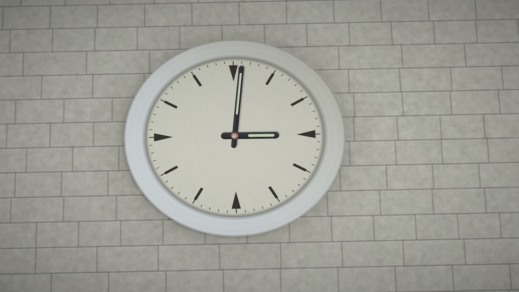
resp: 3,01
